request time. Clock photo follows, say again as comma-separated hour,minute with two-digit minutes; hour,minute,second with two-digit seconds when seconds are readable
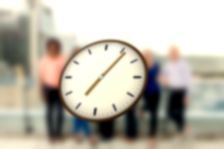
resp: 7,06
